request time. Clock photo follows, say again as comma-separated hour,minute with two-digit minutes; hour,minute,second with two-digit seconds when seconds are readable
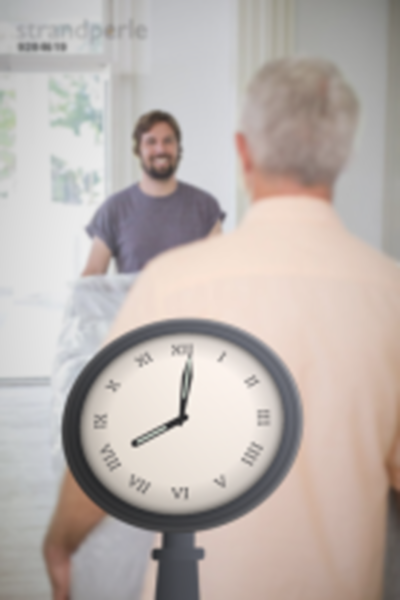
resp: 8,01
